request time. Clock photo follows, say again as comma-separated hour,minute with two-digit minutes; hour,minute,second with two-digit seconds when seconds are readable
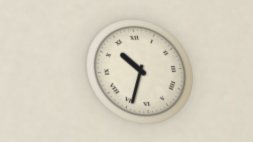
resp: 10,34
